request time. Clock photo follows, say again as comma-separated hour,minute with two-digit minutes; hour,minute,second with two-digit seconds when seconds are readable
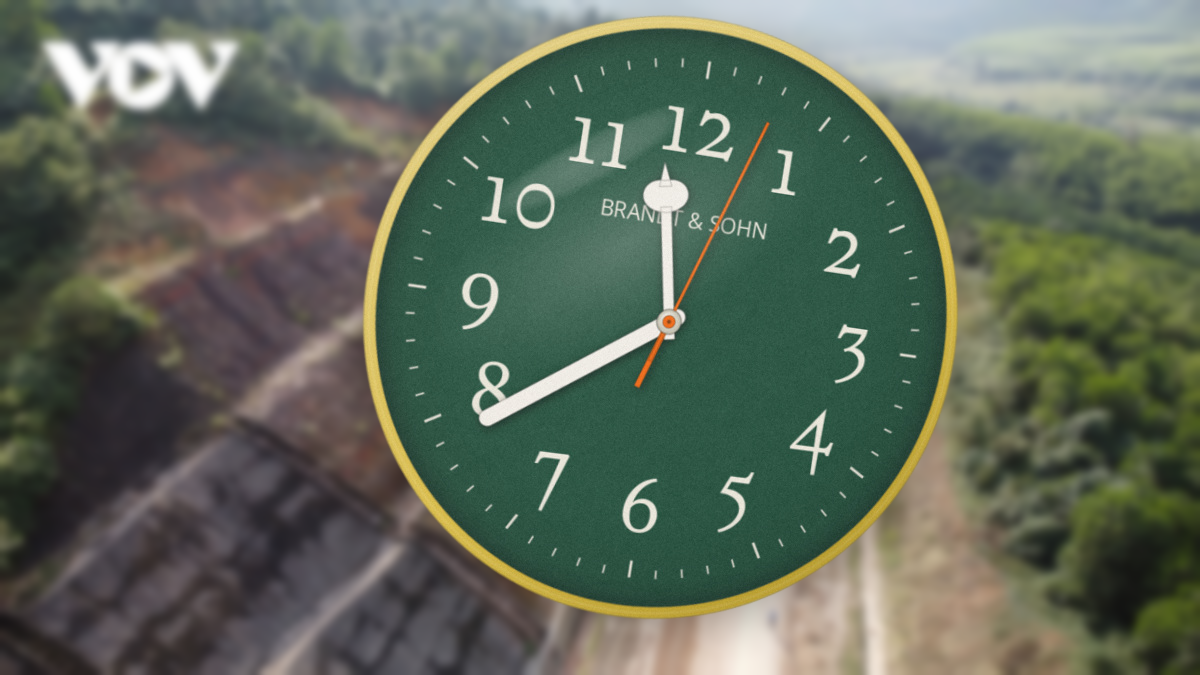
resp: 11,39,03
